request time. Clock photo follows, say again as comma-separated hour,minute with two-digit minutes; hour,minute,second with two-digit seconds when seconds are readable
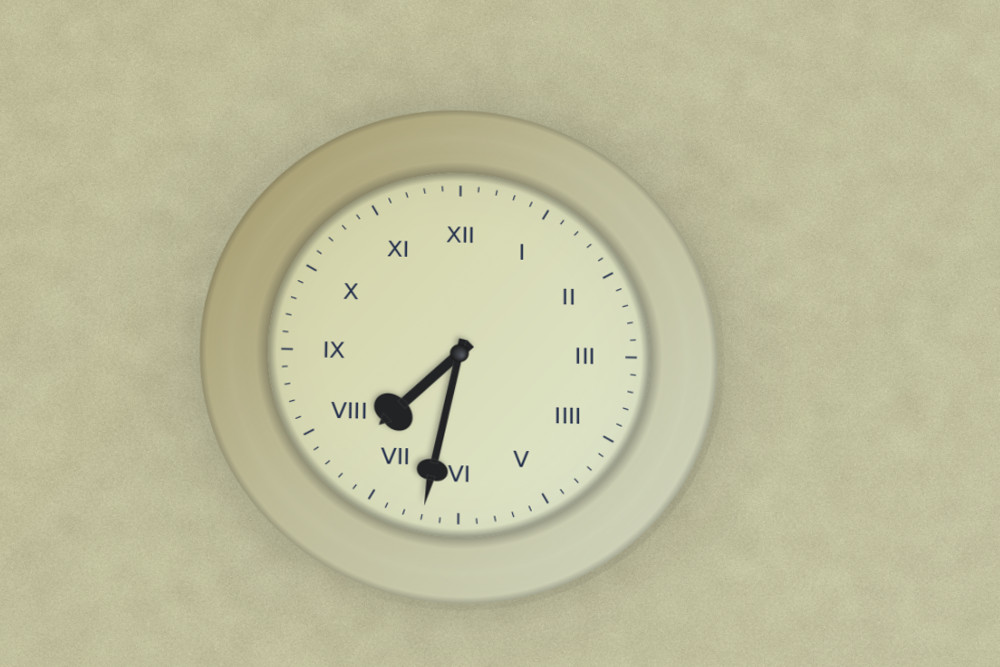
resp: 7,32
